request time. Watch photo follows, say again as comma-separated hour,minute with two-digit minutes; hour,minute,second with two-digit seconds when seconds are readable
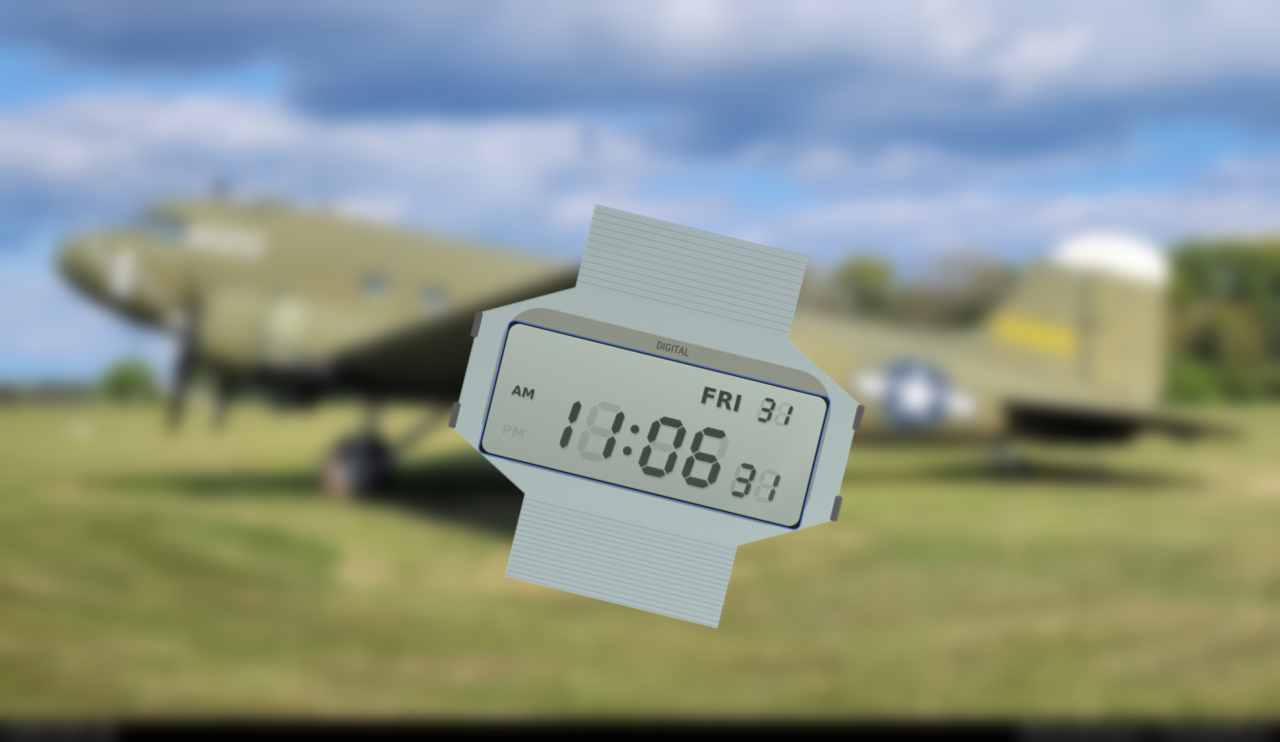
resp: 11,06,31
